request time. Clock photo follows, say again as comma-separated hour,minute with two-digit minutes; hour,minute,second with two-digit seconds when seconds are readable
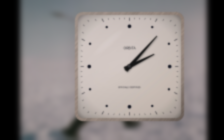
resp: 2,07
